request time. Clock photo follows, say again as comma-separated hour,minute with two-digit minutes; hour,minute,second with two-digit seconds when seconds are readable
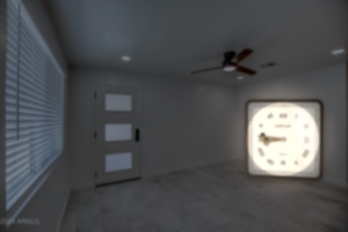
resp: 8,46
